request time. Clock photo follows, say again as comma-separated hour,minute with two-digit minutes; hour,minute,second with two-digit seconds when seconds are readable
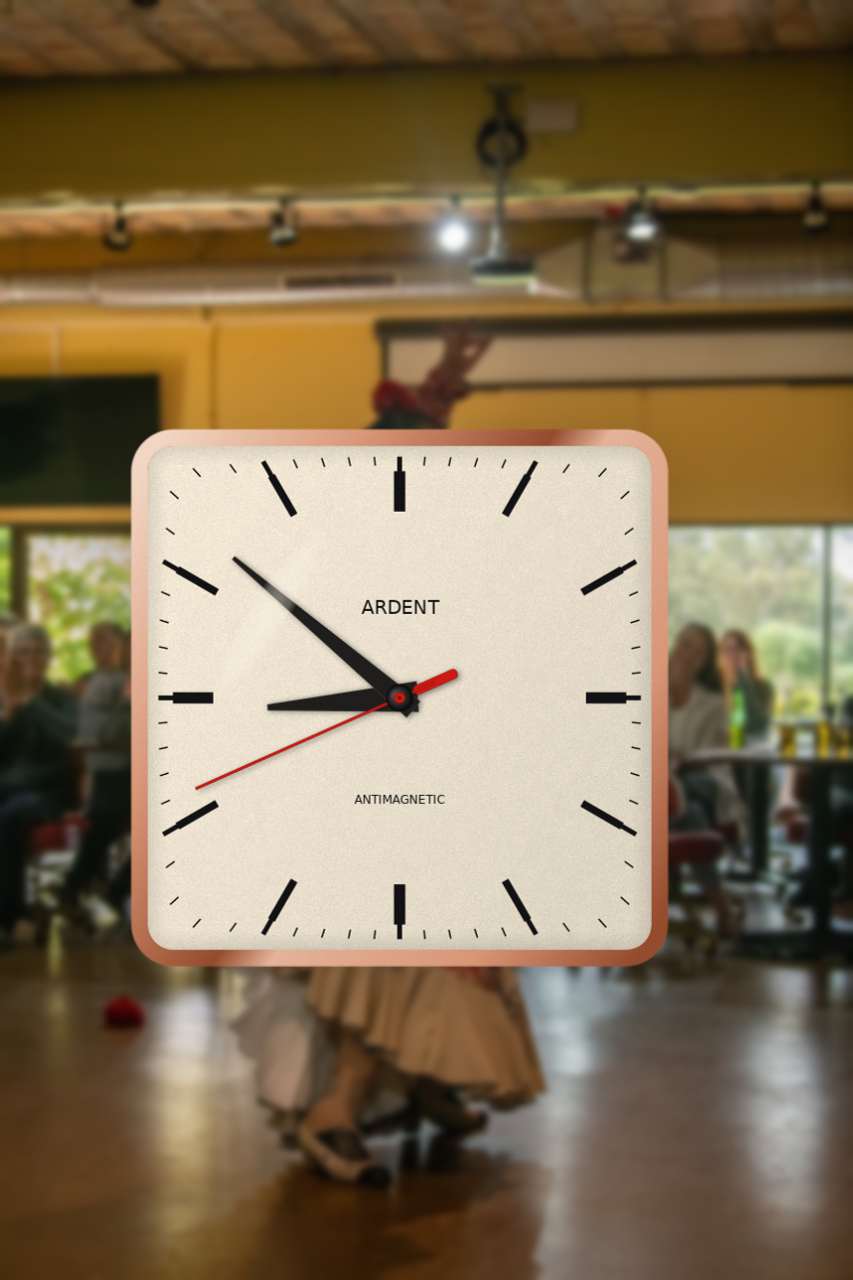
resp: 8,51,41
